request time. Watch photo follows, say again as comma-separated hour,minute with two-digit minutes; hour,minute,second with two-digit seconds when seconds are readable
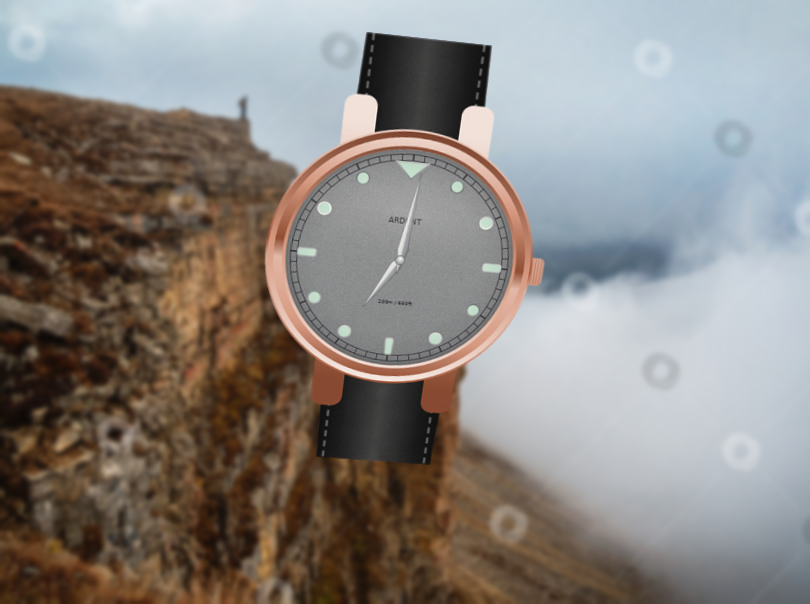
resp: 7,01
